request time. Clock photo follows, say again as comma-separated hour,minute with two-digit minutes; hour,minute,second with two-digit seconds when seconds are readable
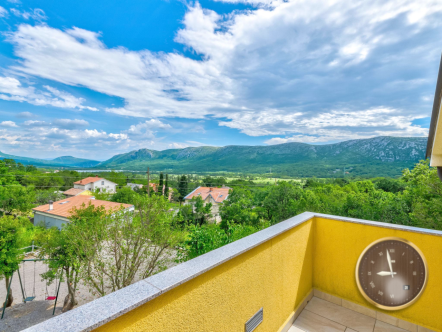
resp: 8,58
